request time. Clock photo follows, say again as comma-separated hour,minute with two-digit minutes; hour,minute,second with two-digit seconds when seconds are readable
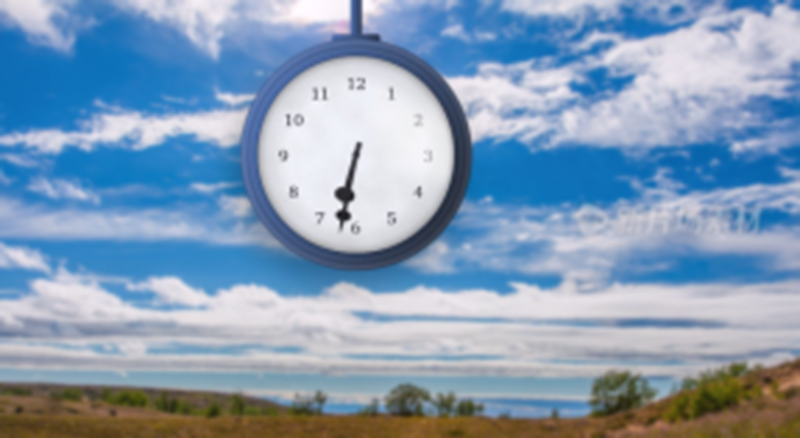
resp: 6,32
